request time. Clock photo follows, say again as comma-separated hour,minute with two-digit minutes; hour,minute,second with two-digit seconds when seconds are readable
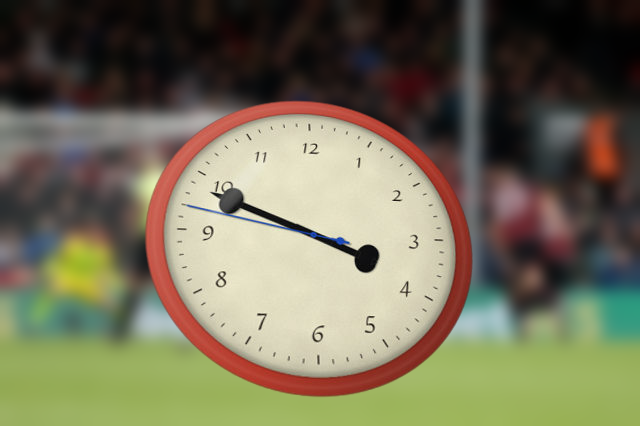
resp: 3,48,47
